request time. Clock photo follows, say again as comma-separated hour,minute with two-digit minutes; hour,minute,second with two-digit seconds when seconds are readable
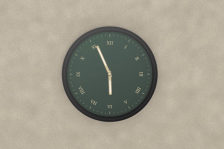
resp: 5,56
